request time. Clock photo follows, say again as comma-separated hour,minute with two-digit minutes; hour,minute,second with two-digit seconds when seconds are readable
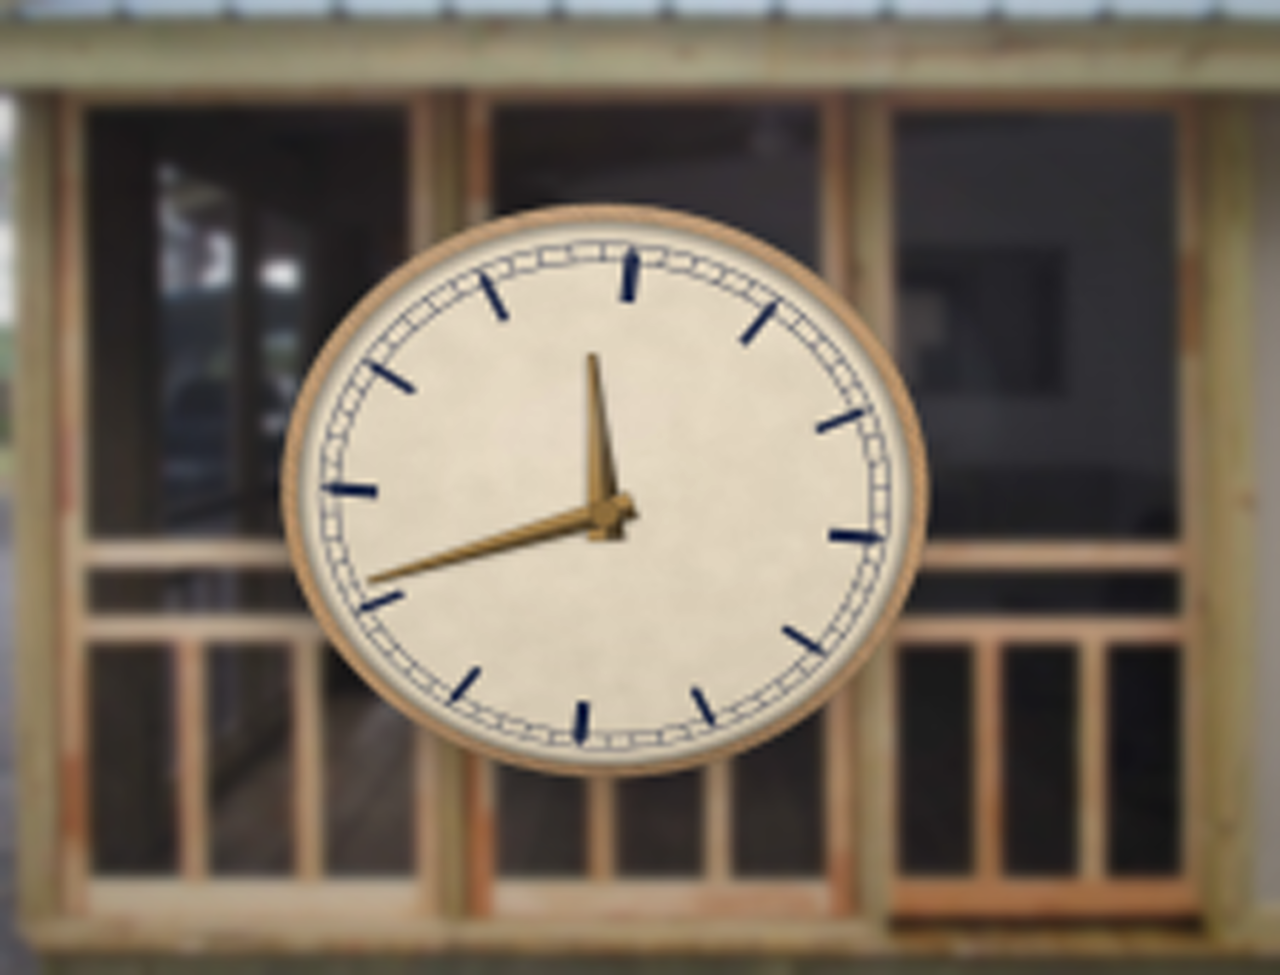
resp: 11,41
